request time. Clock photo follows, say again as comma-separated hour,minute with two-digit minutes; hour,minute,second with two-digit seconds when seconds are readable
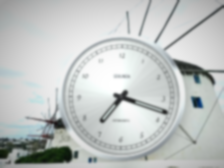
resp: 7,18
